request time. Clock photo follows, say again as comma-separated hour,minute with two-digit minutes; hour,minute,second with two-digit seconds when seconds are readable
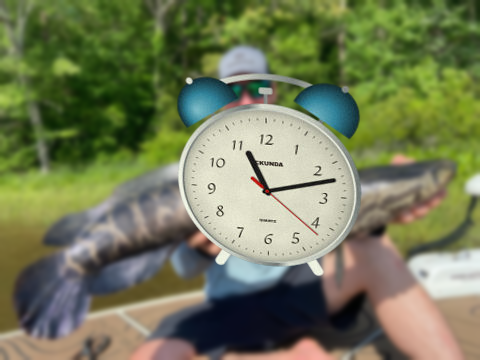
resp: 11,12,22
